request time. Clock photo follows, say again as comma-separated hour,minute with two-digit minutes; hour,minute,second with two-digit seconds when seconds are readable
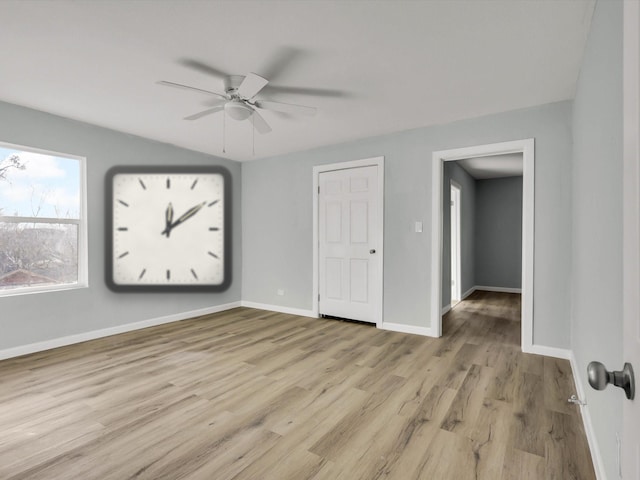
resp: 12,09
